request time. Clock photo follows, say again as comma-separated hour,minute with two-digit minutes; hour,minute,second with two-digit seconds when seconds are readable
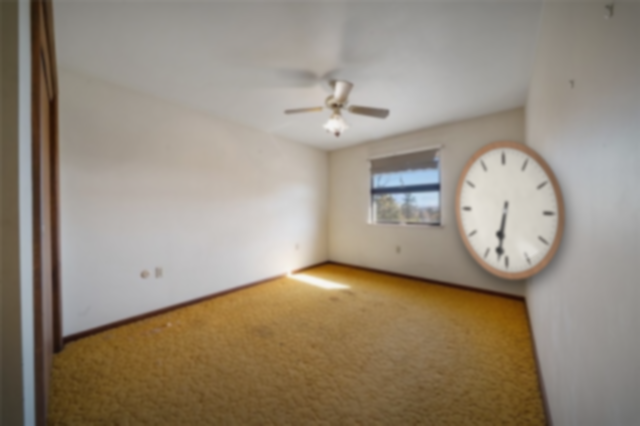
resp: 6,32
